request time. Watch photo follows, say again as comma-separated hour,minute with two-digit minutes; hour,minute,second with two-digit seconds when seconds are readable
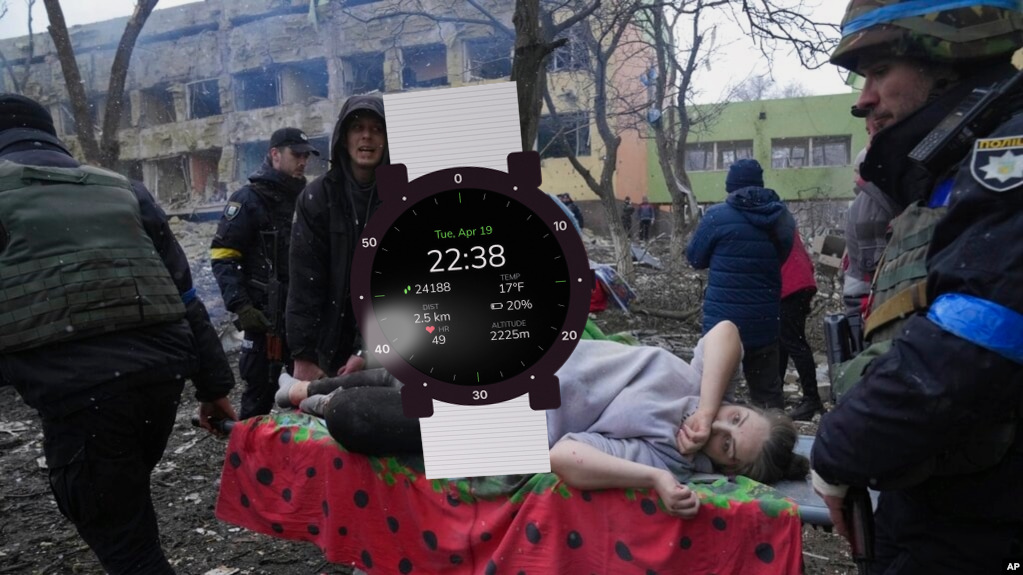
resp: 22,38
